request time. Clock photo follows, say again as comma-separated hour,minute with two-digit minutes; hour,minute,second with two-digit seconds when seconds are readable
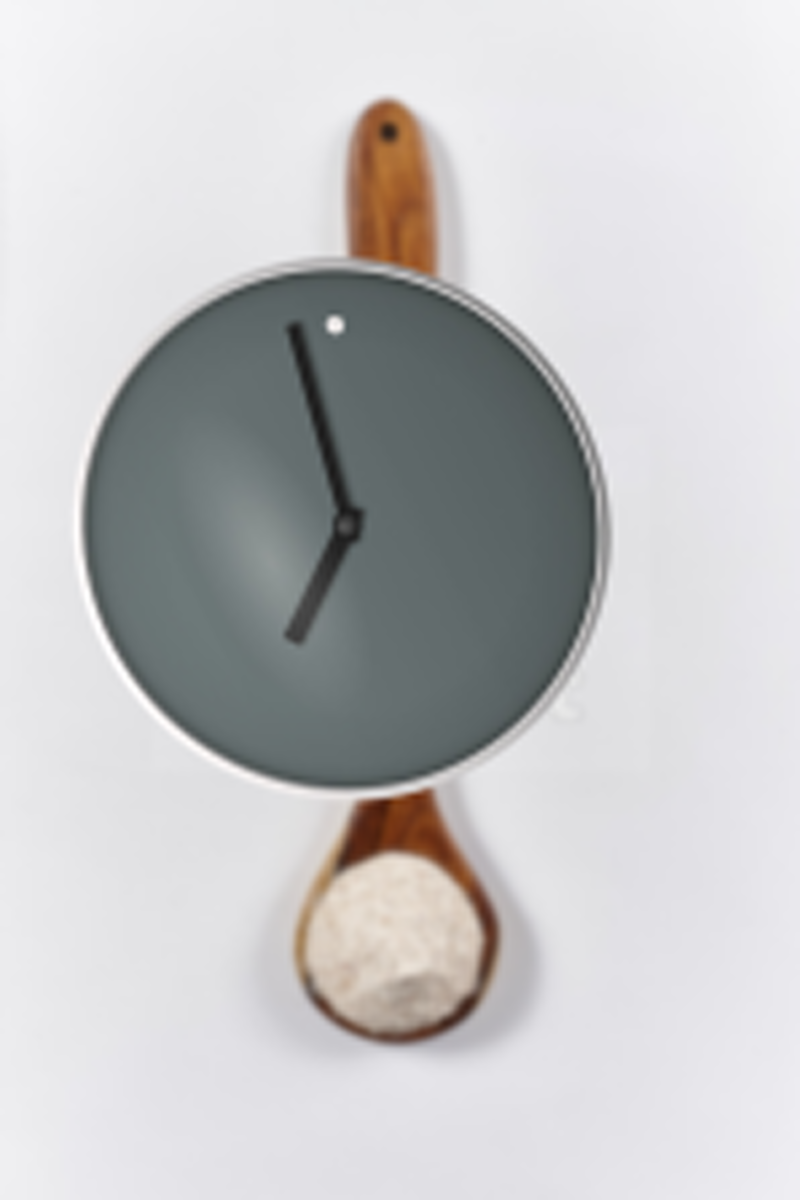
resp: 6,58
